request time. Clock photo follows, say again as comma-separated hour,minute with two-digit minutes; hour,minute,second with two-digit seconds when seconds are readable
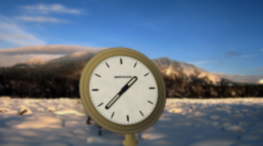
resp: 1,38
